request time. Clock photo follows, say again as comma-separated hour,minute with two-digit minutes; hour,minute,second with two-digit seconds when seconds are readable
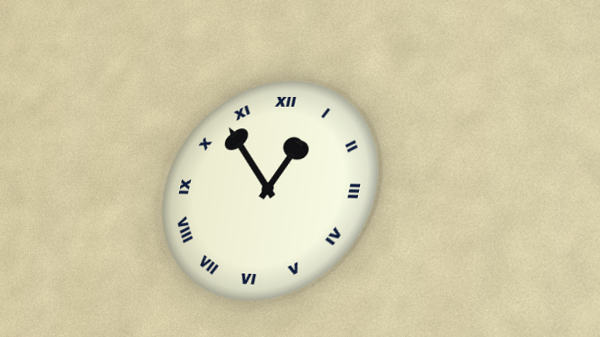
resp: 12,53
